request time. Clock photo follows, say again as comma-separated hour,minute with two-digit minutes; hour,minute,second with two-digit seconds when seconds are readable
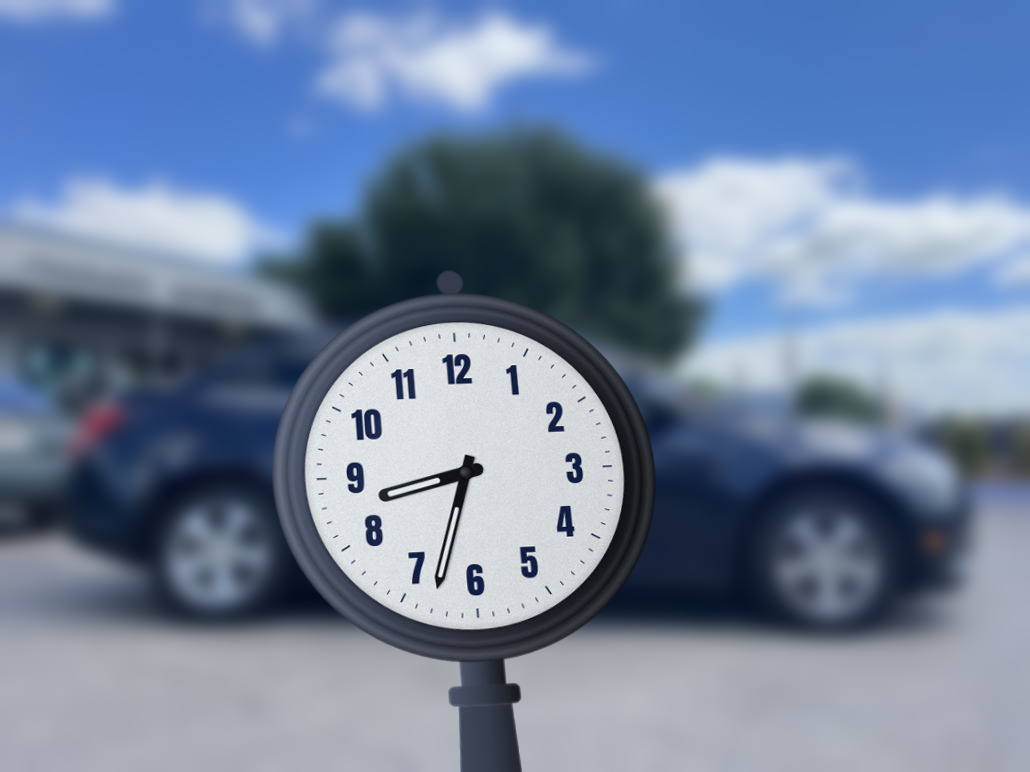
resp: 8,33
